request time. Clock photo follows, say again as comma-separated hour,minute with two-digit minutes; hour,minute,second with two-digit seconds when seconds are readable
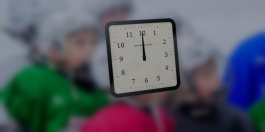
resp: 12,00
